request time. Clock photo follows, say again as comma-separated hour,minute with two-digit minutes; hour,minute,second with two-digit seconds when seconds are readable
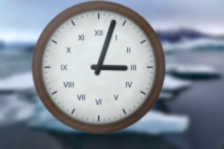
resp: 3,03
